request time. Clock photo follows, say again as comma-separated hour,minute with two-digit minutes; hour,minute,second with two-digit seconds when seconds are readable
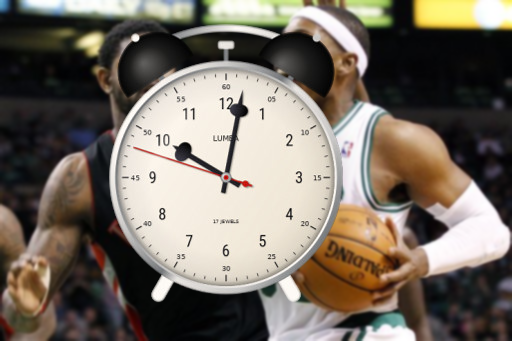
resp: 10,01,48
